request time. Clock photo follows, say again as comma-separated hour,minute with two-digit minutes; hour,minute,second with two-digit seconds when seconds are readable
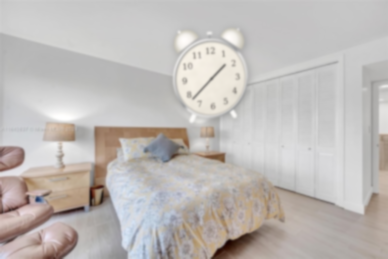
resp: 1,38
